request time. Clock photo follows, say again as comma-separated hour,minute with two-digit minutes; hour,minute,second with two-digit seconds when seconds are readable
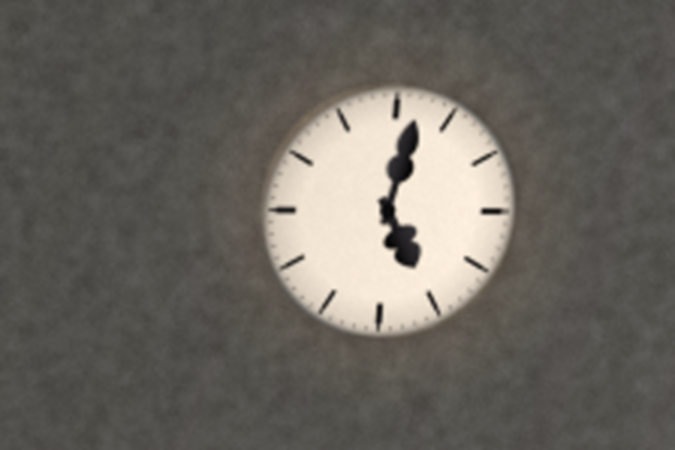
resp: 5,02
